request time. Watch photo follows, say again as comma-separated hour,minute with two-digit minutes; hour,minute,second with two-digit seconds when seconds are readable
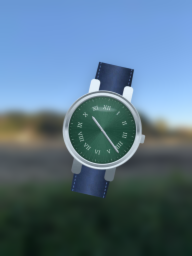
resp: 10,22
